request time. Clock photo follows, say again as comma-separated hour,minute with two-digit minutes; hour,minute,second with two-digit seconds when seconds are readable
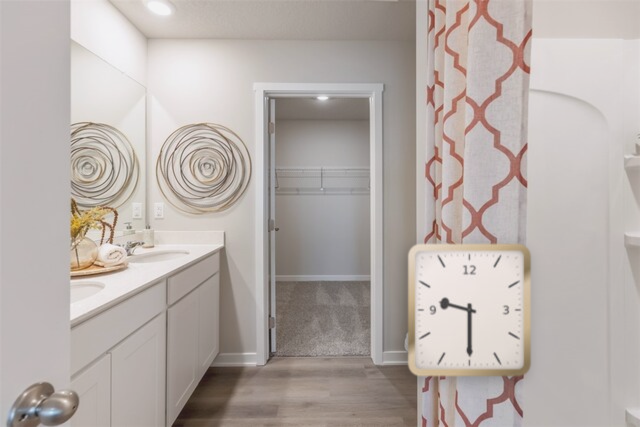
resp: 9,30
